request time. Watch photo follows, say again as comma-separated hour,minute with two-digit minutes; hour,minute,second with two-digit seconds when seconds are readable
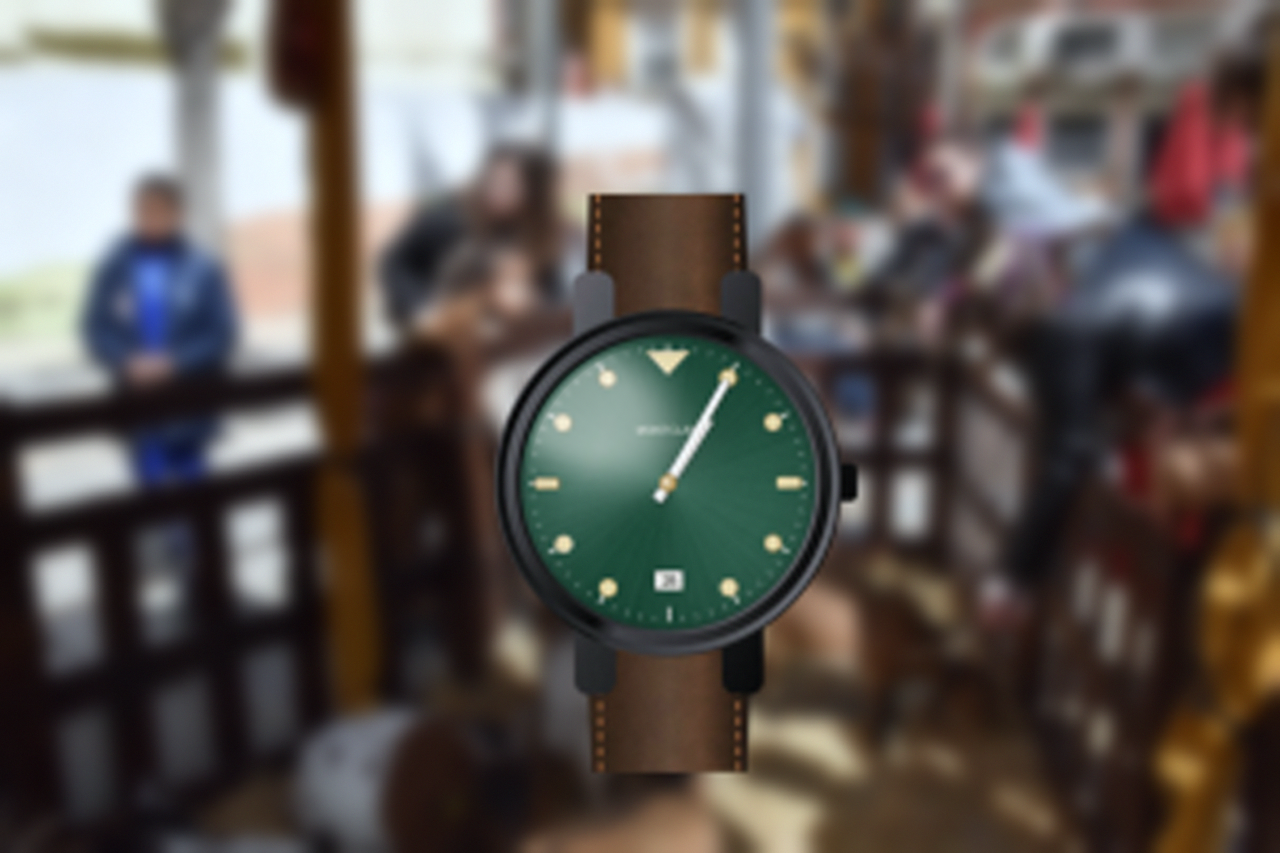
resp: 1,05
